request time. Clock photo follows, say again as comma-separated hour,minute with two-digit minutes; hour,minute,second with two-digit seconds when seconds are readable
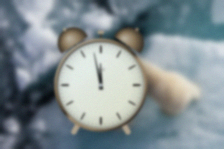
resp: 11,58
